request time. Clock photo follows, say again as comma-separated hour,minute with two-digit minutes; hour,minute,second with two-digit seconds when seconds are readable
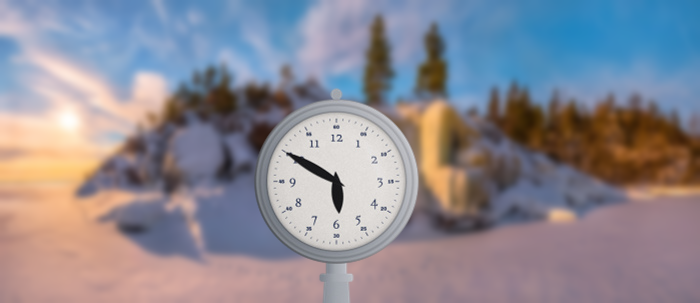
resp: 5,50
